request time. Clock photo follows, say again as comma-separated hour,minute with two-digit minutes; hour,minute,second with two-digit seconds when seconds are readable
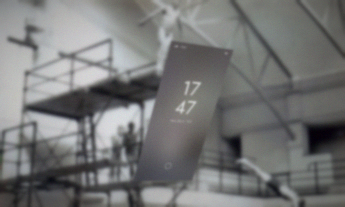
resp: 17,47
